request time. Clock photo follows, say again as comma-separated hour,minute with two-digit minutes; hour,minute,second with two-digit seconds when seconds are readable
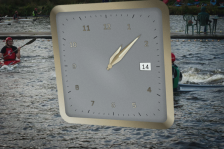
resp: 1,08
